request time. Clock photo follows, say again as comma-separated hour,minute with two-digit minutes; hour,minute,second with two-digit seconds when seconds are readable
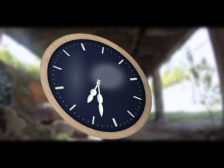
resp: 7,33
